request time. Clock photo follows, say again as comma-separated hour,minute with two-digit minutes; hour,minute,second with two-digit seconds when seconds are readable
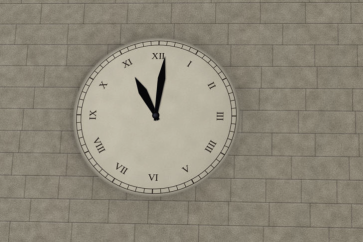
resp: 11,01
